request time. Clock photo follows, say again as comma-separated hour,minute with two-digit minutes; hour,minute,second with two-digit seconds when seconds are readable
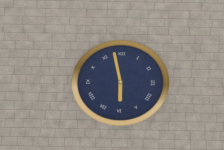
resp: 5,58
